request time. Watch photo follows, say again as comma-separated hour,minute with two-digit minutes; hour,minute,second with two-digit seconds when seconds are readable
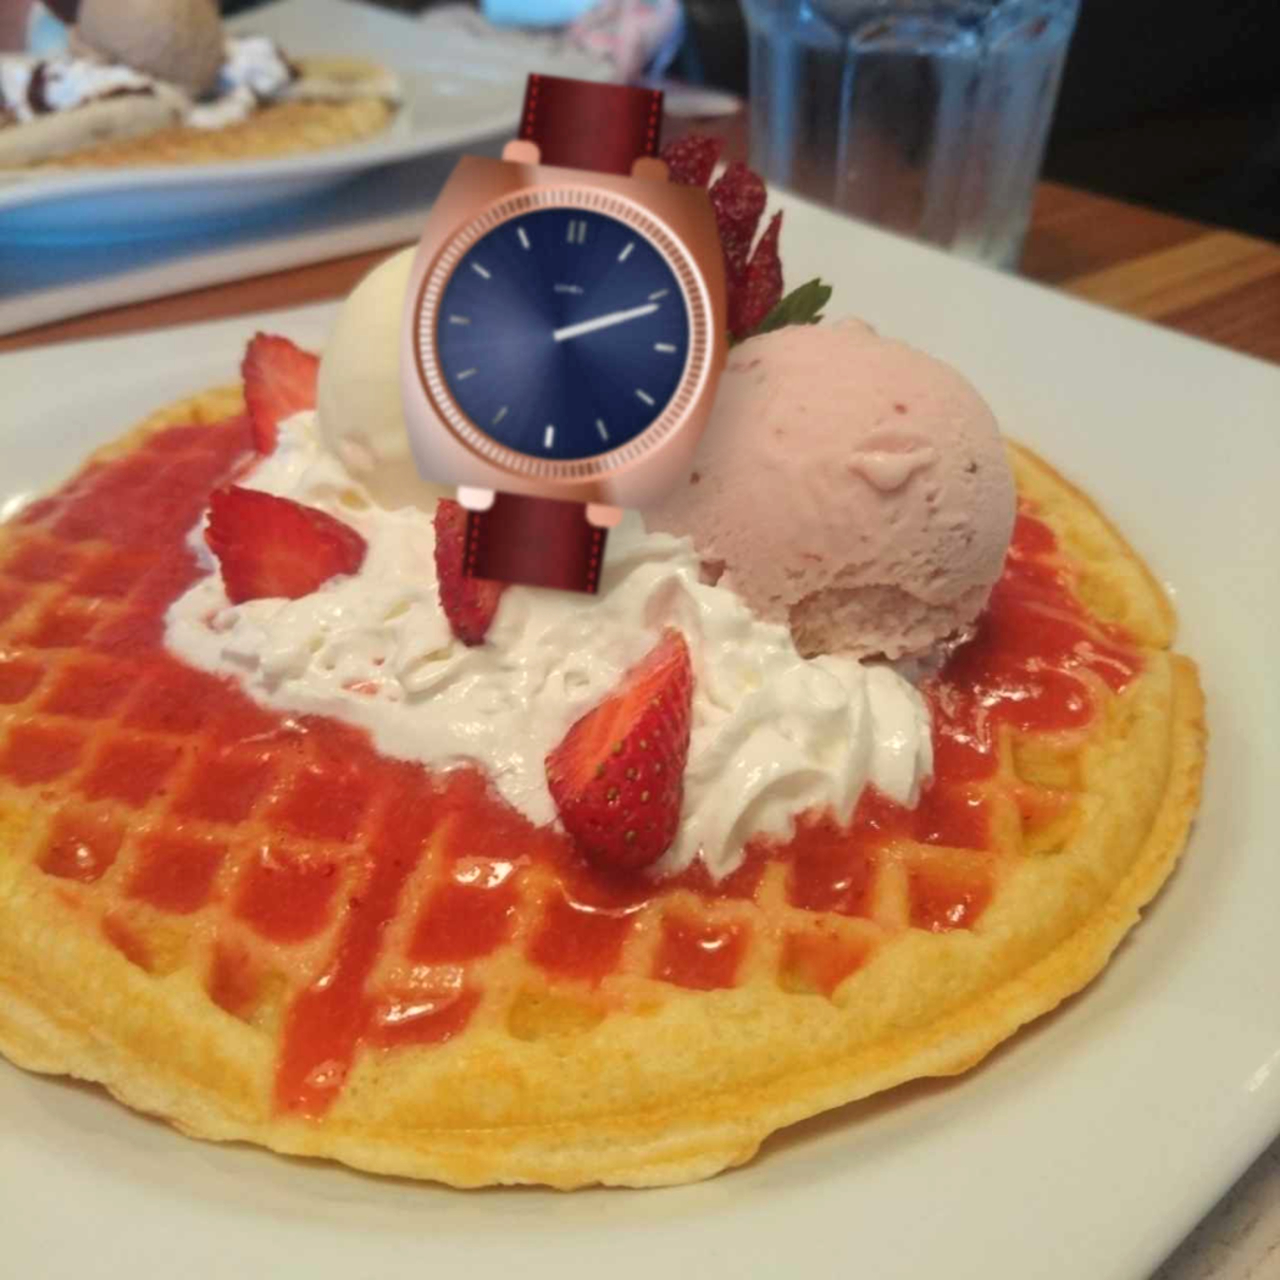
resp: 2,11
